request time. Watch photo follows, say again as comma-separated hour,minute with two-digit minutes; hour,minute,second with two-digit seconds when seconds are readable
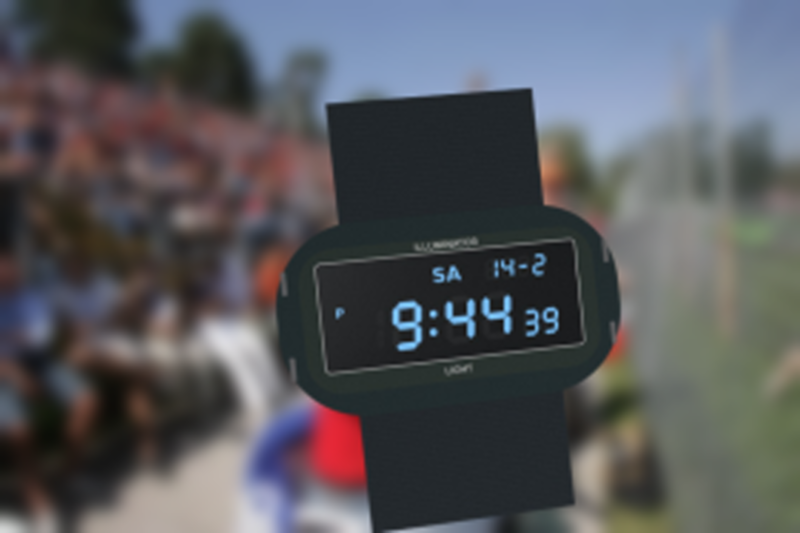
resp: 9,44,39
